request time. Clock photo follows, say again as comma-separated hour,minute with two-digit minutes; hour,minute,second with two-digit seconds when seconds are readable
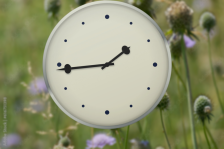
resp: 1,44
